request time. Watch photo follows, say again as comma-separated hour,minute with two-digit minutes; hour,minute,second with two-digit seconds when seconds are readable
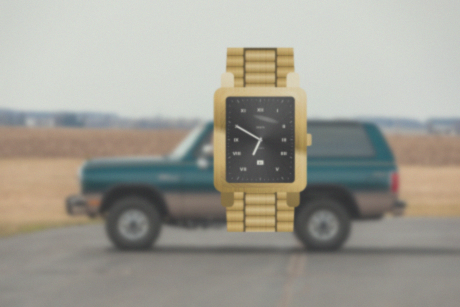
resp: 6,50
